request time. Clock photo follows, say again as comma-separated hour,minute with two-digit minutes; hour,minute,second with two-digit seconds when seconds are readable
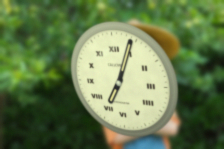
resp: 7,04
